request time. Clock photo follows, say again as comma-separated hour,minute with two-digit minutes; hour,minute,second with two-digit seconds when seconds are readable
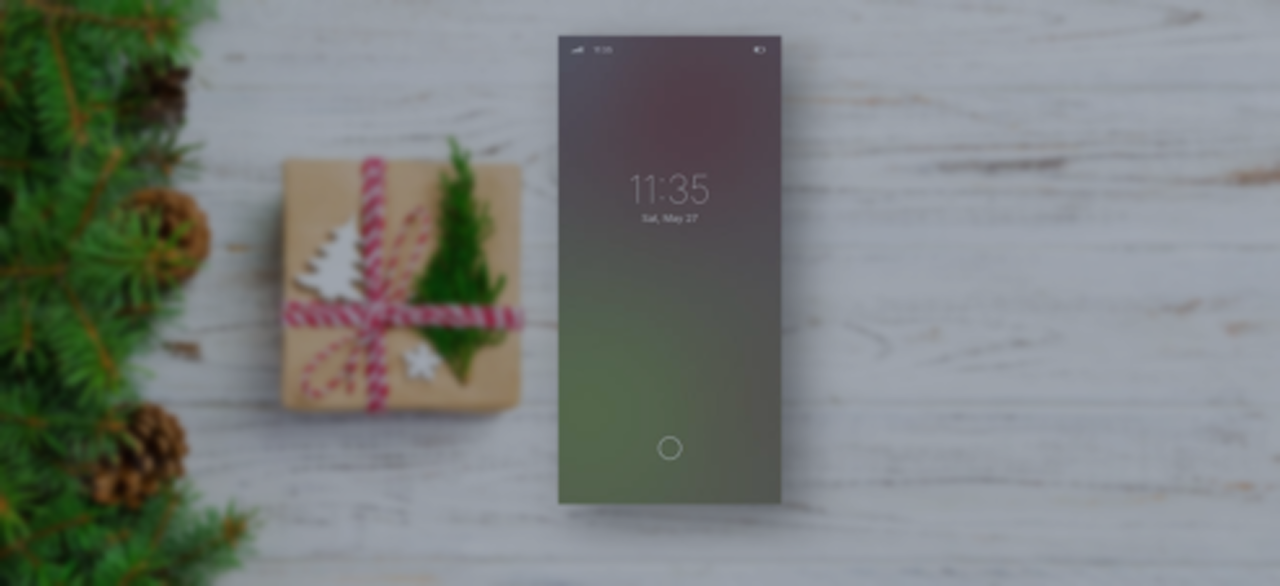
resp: 11,35
